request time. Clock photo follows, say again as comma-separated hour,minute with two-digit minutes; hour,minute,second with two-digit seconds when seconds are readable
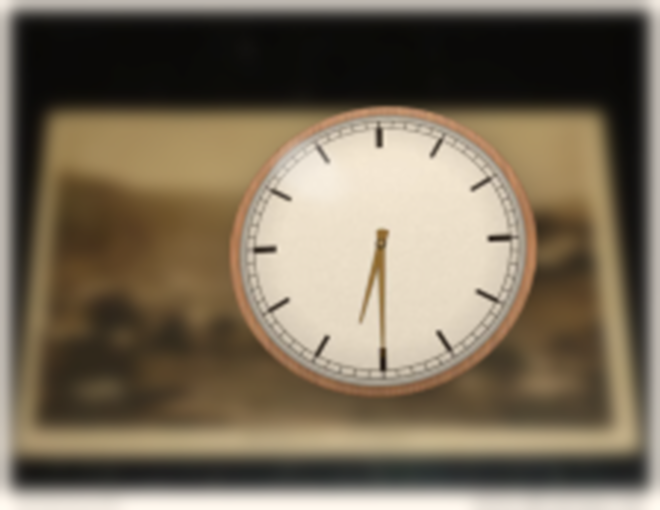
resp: 6,30
